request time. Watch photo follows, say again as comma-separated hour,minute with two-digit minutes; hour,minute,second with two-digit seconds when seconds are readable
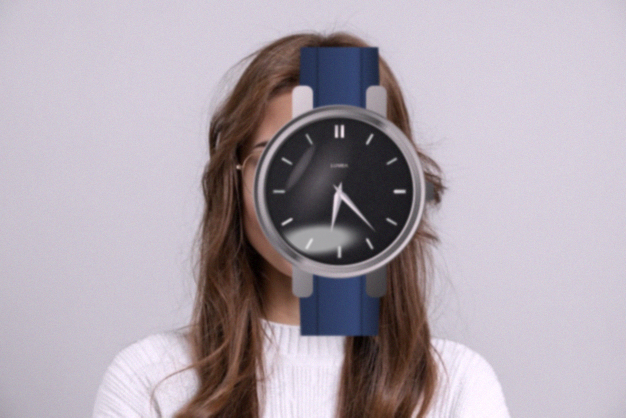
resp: 6,23
